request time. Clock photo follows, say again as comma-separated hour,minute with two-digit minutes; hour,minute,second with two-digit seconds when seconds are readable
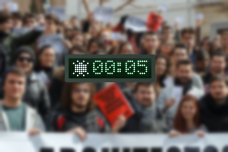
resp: 0,05
